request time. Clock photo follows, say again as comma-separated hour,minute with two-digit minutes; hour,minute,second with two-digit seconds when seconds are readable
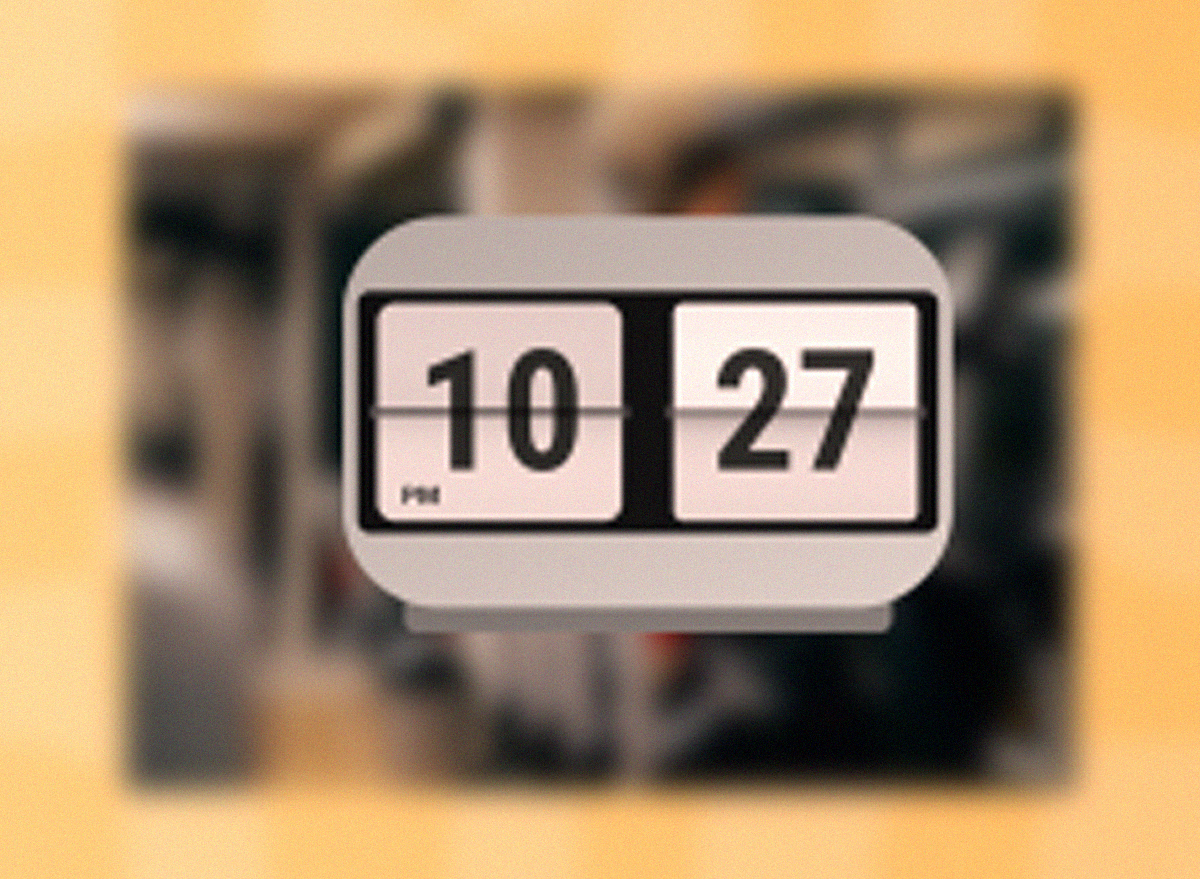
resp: 10,27
